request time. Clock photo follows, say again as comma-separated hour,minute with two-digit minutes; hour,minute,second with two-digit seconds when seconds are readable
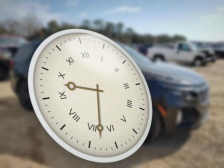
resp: 9,33
